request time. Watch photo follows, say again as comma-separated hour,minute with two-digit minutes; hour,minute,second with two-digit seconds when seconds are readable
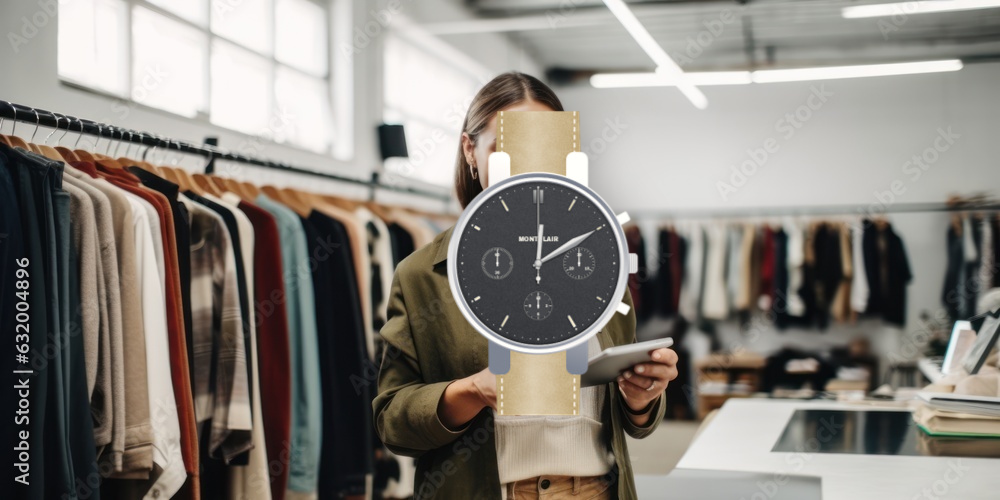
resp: 12,10
